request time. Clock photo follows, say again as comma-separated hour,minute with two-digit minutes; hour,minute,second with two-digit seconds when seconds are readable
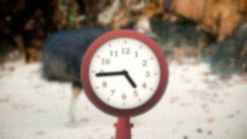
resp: 4,44
